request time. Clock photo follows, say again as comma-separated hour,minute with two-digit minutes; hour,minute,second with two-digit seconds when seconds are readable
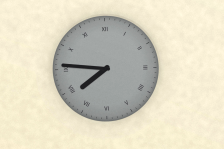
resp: 7,46
